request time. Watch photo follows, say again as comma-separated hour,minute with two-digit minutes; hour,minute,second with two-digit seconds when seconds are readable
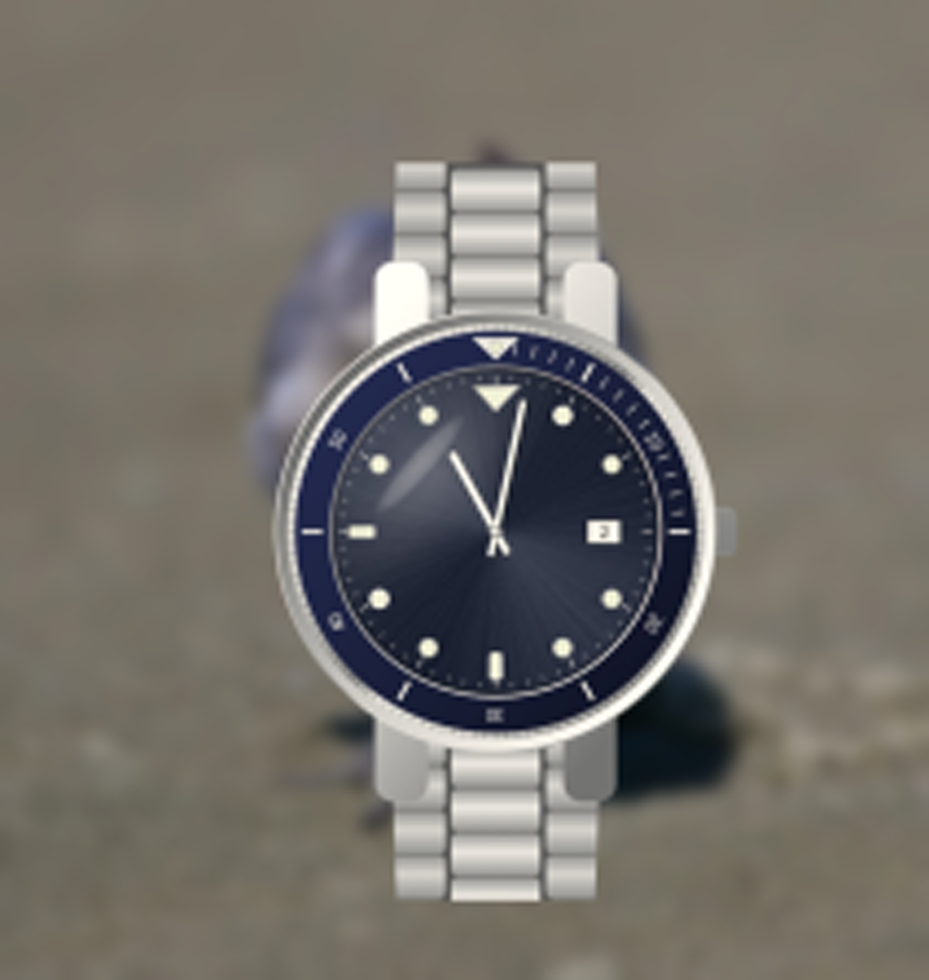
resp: 11,02
